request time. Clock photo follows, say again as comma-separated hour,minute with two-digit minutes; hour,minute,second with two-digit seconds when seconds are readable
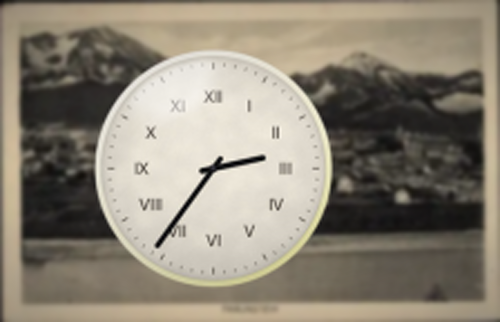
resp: 2,36
